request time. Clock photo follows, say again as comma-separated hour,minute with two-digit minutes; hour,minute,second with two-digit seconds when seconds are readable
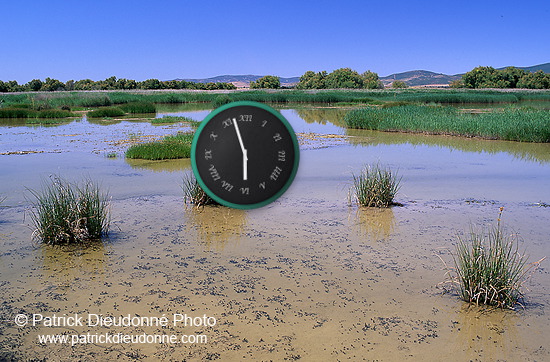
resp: 5,57
